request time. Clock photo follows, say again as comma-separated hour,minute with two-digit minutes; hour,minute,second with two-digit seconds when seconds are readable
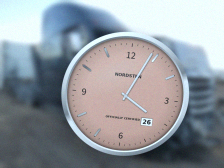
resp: 4,04
